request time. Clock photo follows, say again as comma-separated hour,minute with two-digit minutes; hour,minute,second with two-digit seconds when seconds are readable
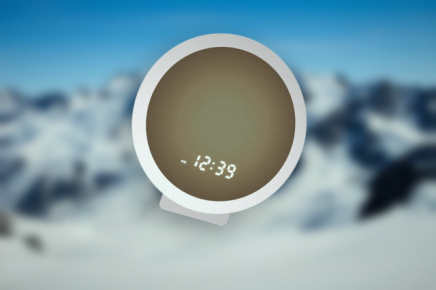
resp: 12,39
